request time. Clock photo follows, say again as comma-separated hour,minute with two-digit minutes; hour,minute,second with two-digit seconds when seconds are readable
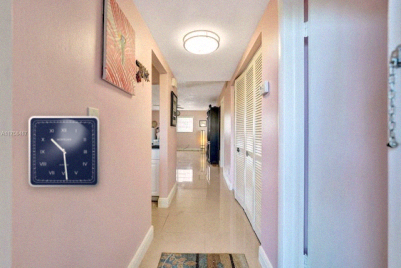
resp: 10,29
